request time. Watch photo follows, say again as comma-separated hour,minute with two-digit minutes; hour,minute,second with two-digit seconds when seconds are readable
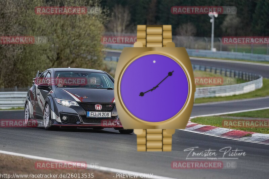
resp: 8,08
